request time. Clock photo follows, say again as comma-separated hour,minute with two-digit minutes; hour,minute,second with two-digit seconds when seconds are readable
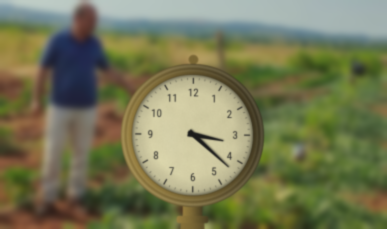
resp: 3,22
